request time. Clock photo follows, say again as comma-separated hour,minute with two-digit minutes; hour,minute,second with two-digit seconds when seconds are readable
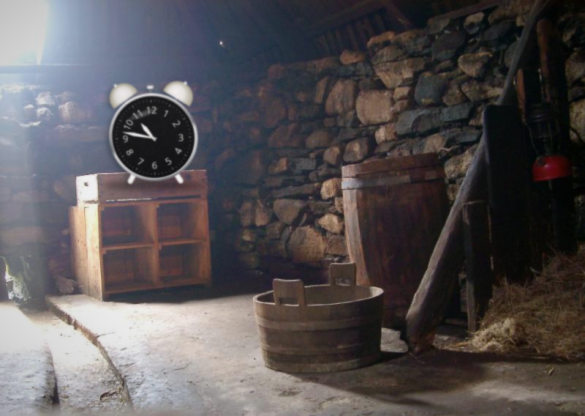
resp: 10,47
